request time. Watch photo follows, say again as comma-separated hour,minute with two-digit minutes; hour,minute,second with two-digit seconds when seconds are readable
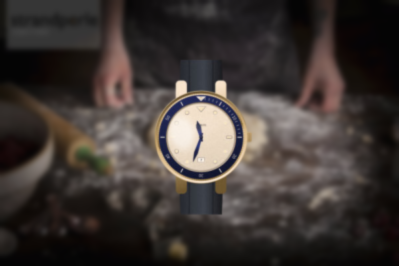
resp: 11,33
